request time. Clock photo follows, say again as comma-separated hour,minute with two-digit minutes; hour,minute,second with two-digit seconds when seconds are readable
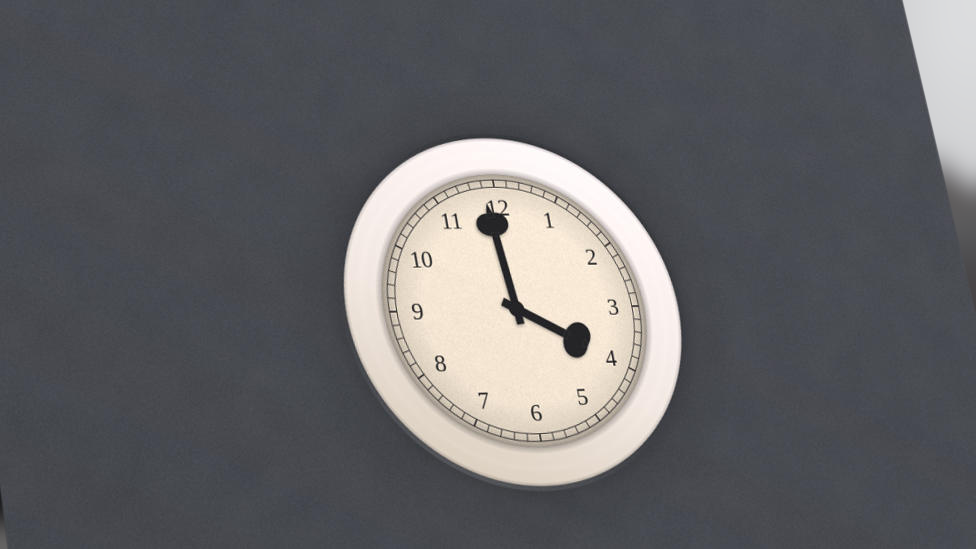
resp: 3,59
